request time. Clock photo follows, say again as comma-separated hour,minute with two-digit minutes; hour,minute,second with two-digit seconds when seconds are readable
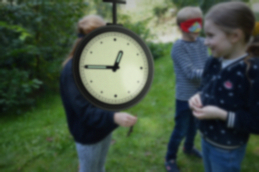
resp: 12,45
